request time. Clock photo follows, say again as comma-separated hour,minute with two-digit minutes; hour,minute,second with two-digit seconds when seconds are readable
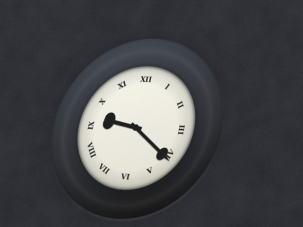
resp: 9,21
